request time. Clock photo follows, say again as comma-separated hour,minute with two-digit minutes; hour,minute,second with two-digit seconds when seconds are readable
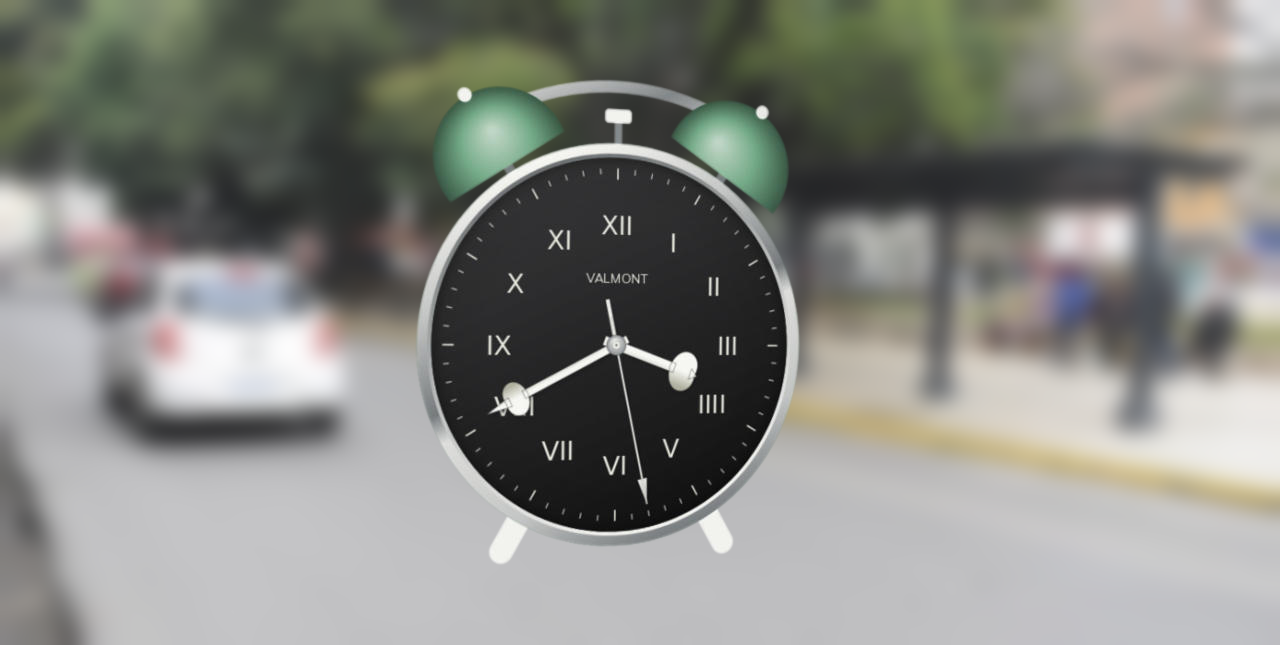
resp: 3,40,28
